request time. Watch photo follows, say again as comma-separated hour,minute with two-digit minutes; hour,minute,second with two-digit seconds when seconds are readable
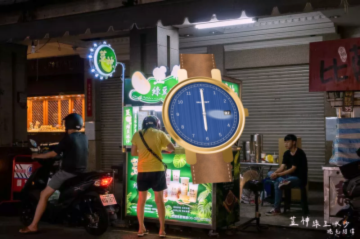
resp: 6,00
